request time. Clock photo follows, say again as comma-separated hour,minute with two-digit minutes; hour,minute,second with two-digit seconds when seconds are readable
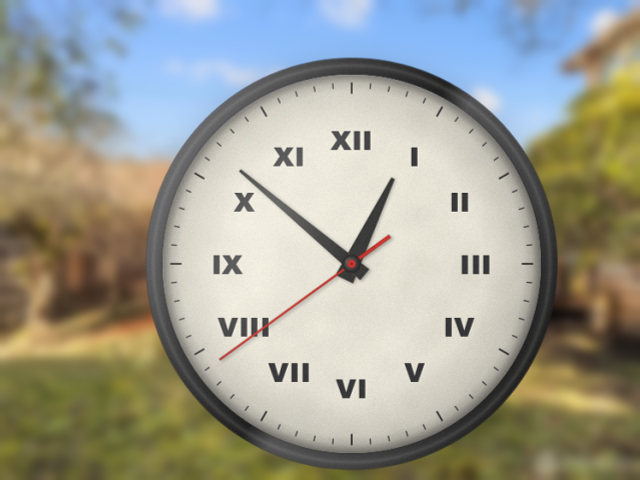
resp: 12,51,39
